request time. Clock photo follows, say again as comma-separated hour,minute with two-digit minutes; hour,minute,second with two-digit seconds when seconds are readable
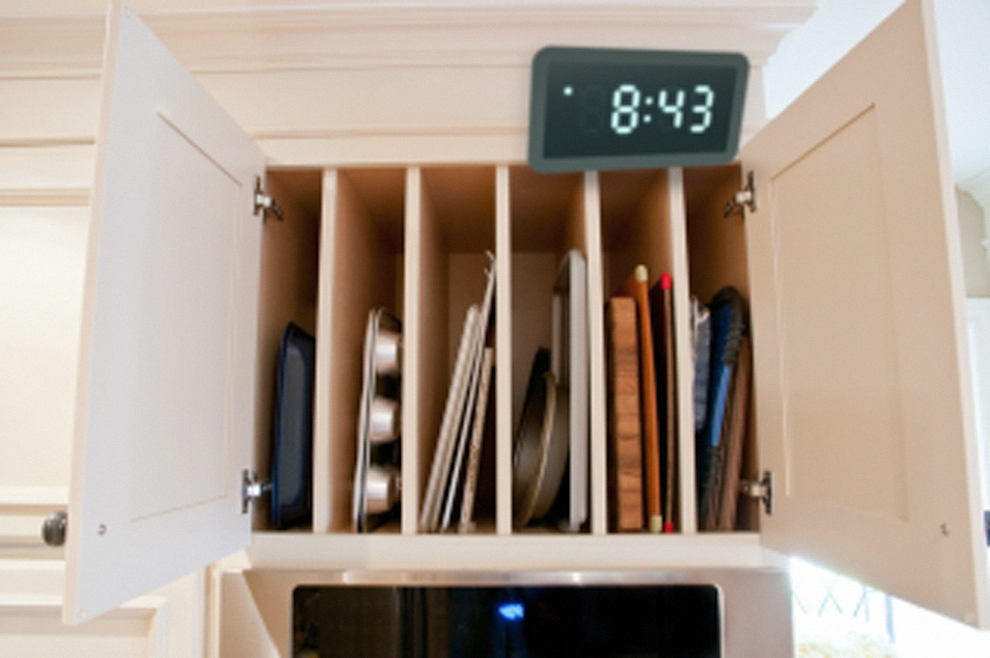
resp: 8,43
